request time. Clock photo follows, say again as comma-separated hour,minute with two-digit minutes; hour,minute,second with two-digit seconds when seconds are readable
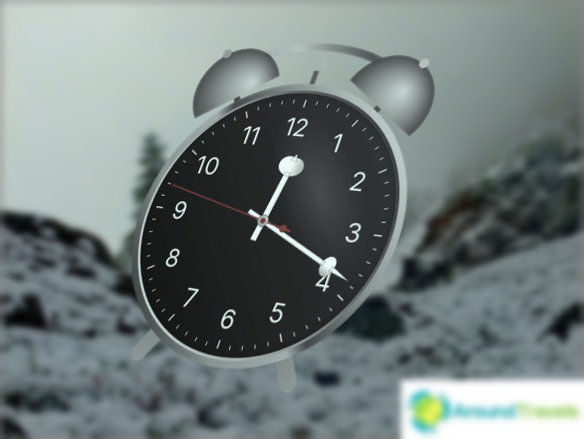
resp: 12,18,47
